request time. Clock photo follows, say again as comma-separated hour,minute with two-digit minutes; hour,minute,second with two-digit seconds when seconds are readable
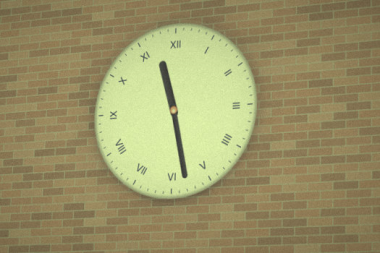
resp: 11,28
